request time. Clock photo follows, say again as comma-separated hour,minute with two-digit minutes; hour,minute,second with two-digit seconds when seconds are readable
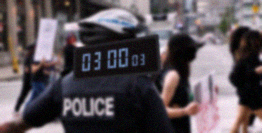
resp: 3,00
